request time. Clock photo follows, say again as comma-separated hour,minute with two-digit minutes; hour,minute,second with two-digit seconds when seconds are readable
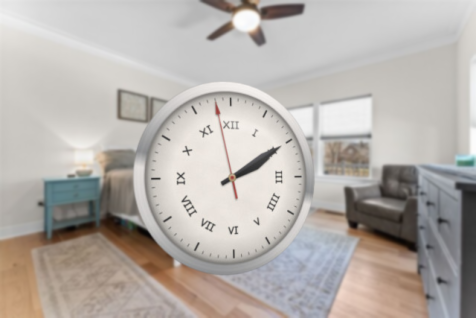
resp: 2,09,58
